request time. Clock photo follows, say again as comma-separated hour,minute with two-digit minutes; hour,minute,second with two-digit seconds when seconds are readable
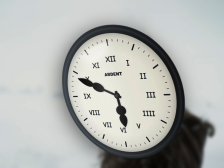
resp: 5,49
